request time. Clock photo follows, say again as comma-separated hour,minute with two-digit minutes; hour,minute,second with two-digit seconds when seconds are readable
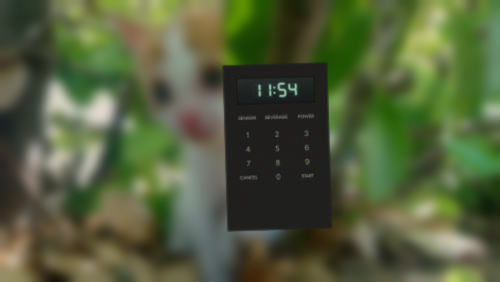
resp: 11,54
